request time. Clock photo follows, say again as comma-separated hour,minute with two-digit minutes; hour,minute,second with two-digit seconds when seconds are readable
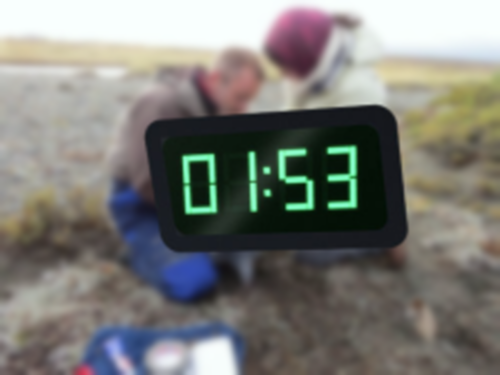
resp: 1,53
